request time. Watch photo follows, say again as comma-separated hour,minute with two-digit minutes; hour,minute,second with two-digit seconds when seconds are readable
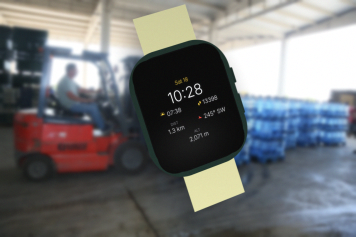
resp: 10,28
